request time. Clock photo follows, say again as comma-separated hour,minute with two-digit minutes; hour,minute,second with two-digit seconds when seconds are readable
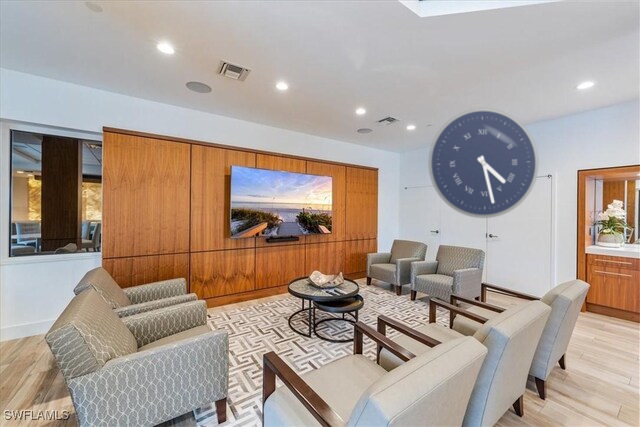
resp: 4,28
